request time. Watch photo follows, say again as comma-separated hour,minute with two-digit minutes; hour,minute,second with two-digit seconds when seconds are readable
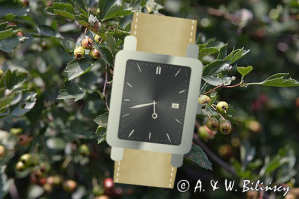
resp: 5,42
